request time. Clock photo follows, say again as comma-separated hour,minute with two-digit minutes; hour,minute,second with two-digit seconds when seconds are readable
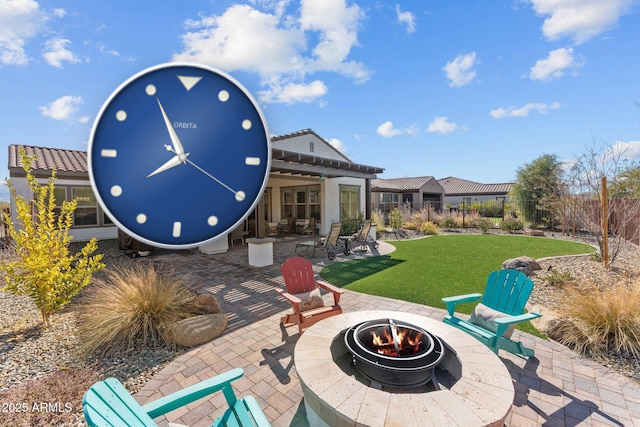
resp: 7,55,20
